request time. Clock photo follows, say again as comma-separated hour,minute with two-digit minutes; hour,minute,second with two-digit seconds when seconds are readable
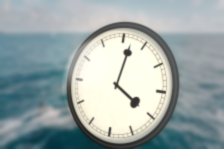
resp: 4,02
